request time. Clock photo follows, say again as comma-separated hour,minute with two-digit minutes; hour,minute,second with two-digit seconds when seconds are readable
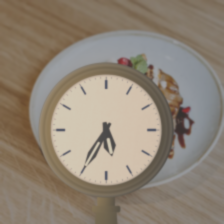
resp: 5,35
